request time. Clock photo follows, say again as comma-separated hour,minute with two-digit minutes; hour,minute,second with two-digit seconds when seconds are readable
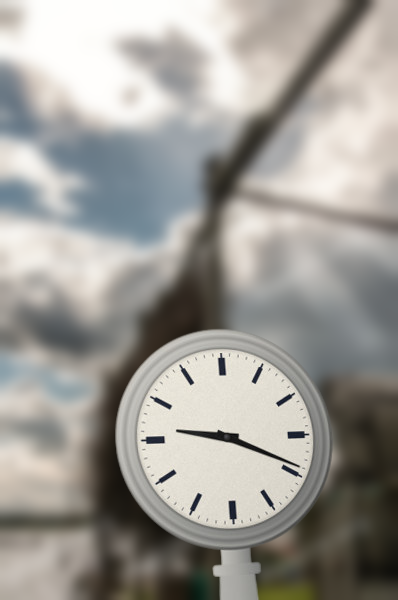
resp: 9,19
